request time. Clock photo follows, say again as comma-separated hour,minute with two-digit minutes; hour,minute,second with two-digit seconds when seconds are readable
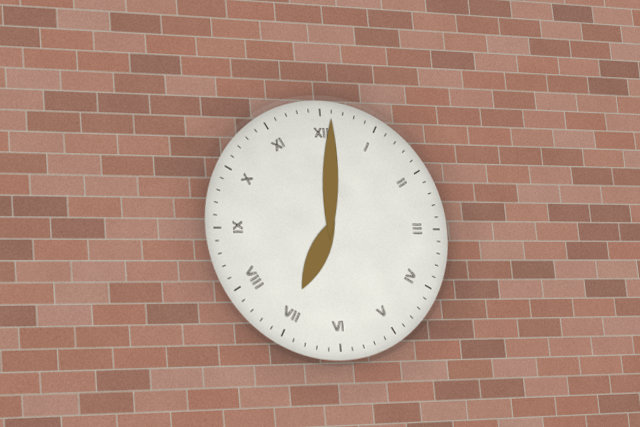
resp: 7,01
